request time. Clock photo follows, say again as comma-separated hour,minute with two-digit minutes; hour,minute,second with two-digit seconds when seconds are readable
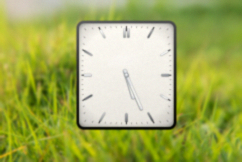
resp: 5,26
